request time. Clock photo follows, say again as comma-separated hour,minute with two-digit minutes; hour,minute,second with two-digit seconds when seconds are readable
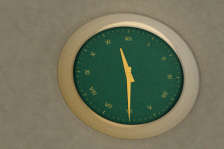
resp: 11,30
